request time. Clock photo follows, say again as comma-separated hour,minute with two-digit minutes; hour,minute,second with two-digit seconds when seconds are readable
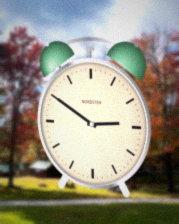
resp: 2,50
